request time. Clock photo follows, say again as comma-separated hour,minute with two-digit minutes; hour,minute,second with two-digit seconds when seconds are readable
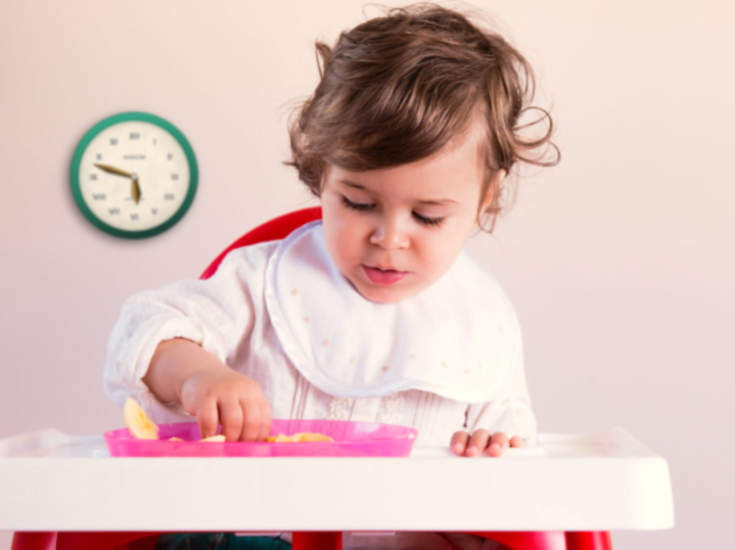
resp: 5,48
